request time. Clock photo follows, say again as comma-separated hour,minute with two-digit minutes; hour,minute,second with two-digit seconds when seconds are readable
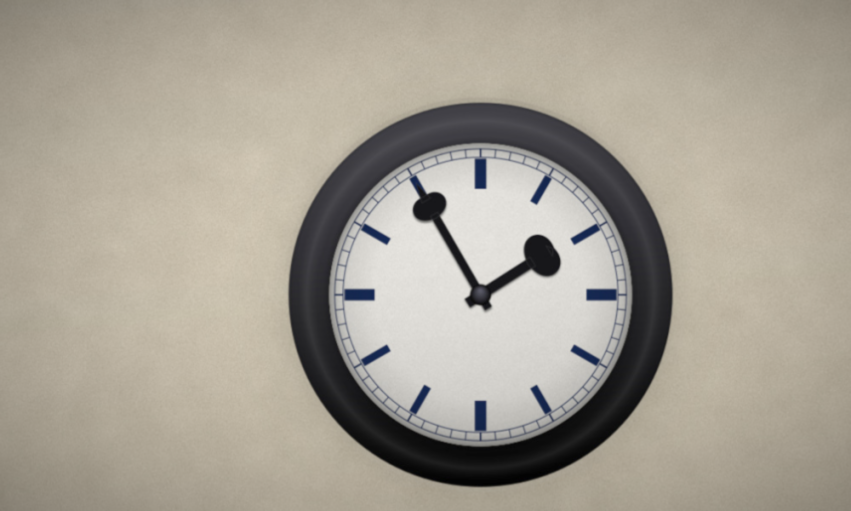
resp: 1,55
